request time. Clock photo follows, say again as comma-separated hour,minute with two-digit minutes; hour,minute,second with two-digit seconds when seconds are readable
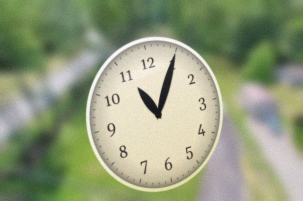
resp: 11,05
